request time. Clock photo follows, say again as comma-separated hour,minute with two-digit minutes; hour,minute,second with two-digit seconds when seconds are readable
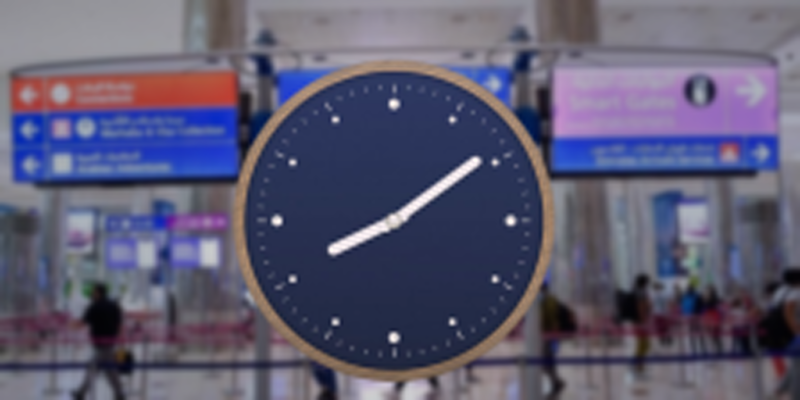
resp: 8,09
